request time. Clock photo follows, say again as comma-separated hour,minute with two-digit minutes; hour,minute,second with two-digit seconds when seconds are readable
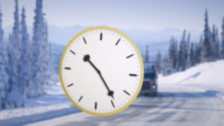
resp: 10,24
